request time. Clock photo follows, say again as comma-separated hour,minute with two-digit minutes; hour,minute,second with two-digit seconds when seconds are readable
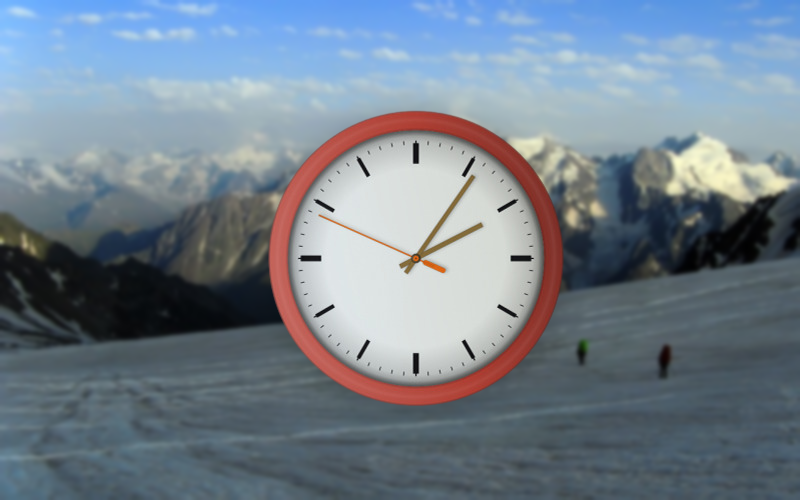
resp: 2,05,49
